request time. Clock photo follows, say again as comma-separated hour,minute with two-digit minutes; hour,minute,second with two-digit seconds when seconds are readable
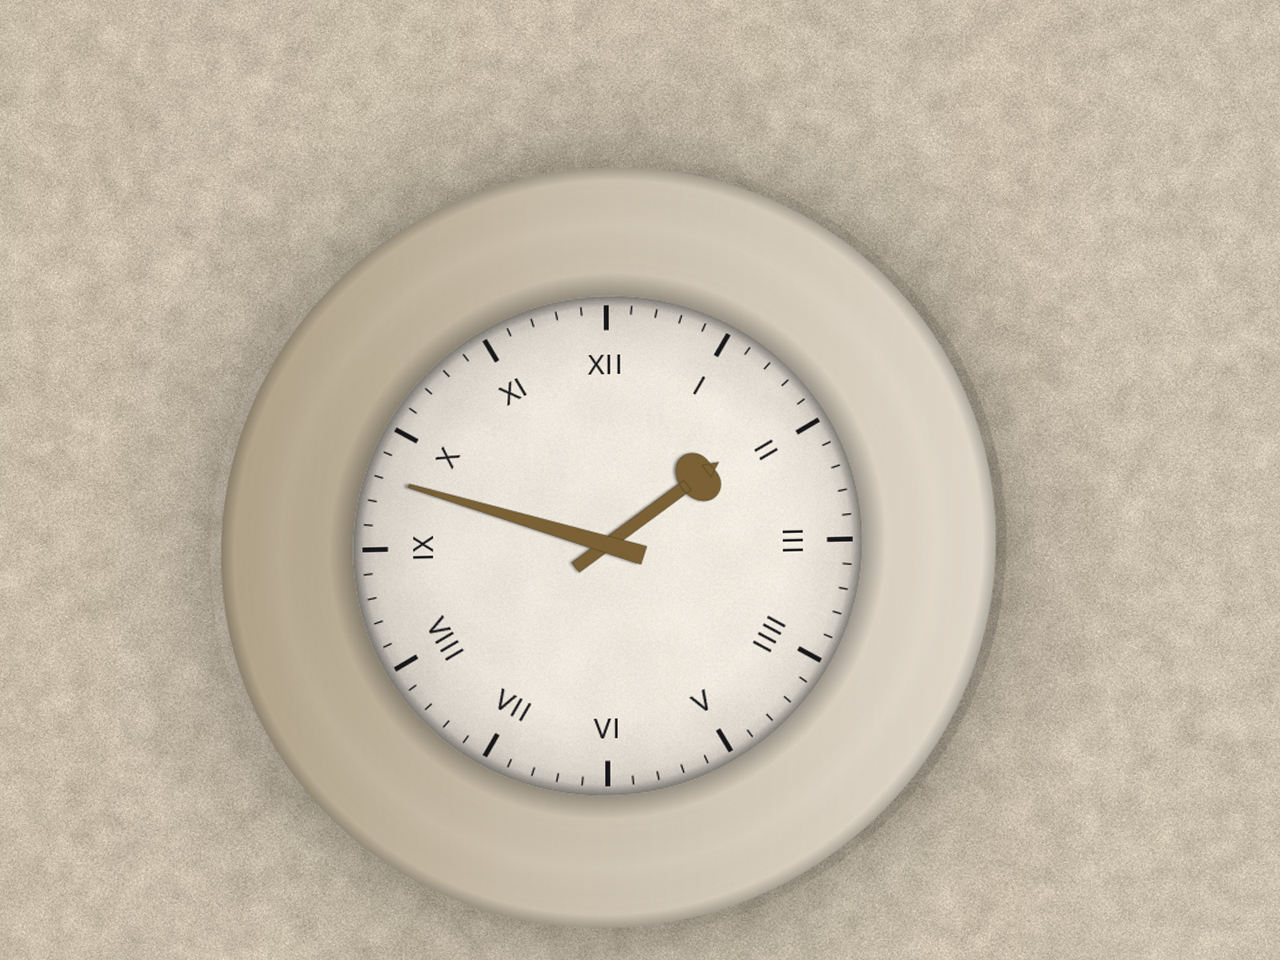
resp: 1,48
